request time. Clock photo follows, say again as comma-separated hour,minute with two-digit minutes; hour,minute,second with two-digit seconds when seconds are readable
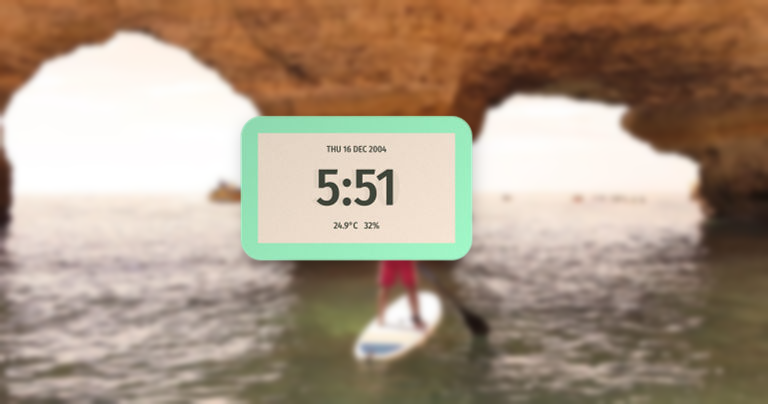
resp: 5,51
